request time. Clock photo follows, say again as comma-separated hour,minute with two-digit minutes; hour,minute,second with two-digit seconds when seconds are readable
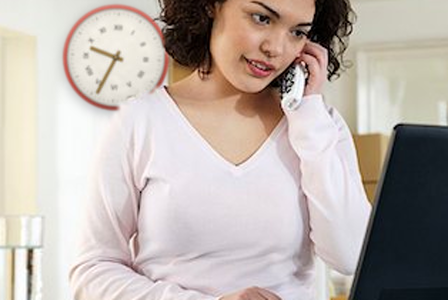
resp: 9,34
